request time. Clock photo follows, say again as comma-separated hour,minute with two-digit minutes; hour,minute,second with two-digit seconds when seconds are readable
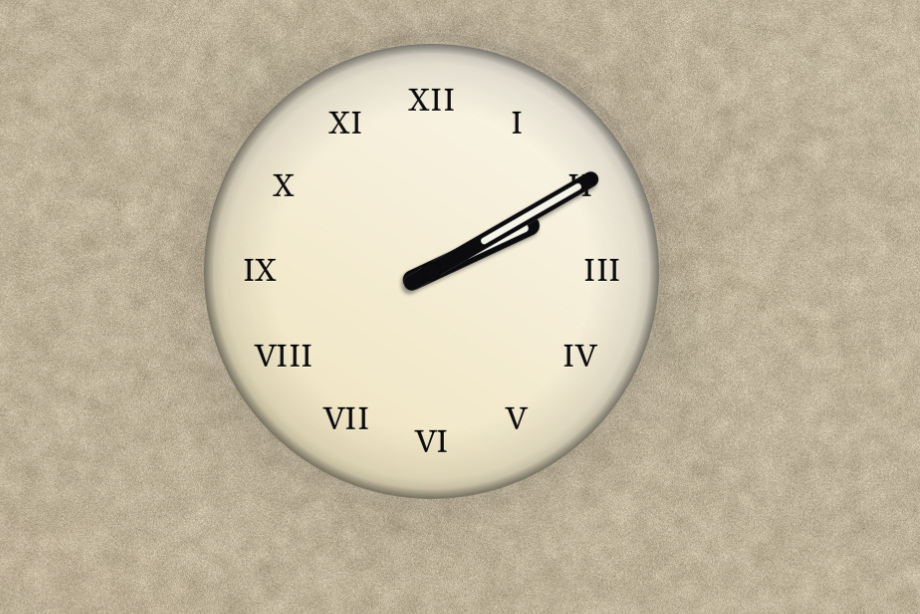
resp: 2,10
